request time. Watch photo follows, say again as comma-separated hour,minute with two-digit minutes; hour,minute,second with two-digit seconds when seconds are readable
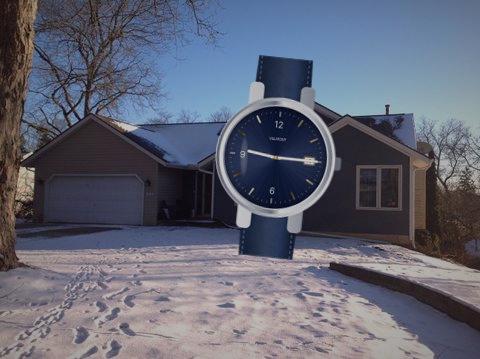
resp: 9,15
